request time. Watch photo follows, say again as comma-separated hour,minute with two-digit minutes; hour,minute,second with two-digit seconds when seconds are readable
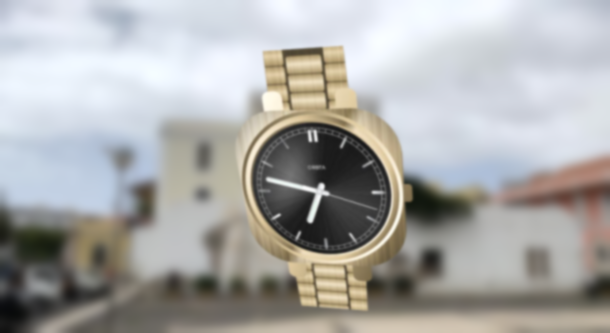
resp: 6,47,18
